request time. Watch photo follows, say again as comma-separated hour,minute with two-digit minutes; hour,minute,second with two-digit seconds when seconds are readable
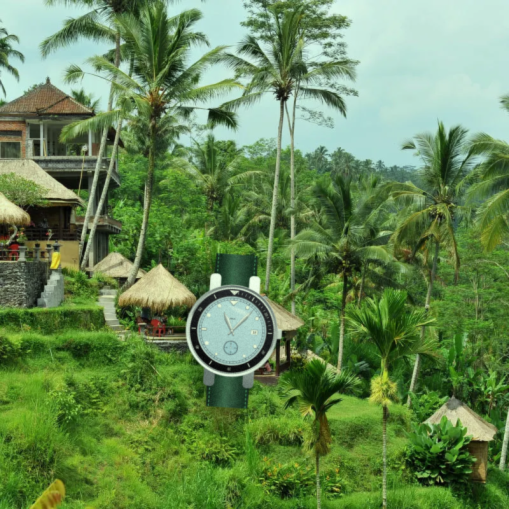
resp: 11,07
